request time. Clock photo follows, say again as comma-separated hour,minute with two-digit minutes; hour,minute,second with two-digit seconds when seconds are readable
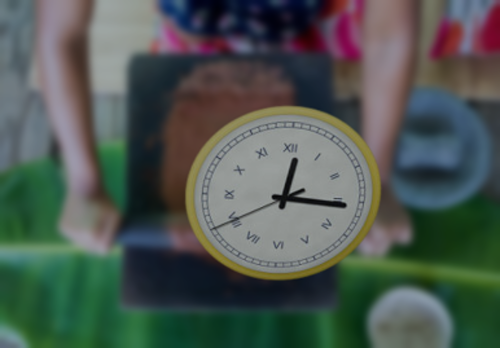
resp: 12,15,40
